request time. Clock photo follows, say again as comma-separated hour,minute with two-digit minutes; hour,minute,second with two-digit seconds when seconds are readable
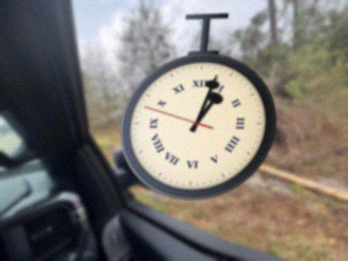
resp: 1,02,48
